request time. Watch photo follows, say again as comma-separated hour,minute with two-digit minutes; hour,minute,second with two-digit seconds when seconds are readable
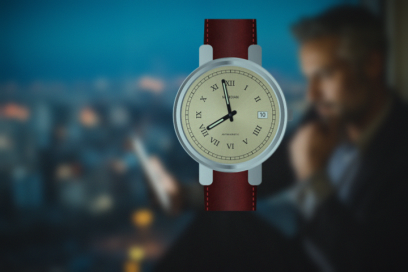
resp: 7,58
